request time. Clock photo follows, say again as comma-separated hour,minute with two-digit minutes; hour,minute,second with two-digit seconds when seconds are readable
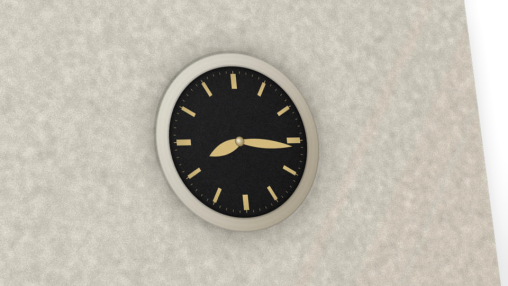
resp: 8,16
